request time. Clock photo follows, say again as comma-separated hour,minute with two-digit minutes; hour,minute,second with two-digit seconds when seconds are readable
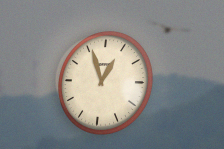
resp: 12,56
